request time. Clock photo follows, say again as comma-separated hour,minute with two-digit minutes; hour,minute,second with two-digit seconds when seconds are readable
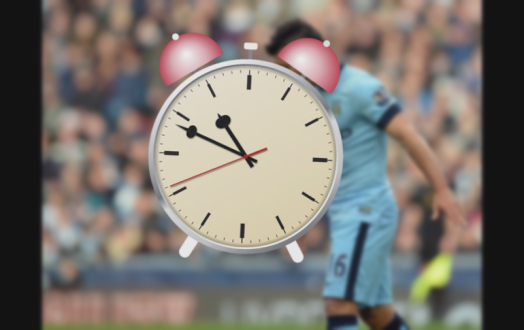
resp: 10,48,41
